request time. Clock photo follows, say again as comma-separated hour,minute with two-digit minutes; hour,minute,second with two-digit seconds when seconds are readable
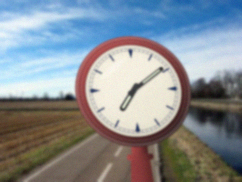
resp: 7,09
